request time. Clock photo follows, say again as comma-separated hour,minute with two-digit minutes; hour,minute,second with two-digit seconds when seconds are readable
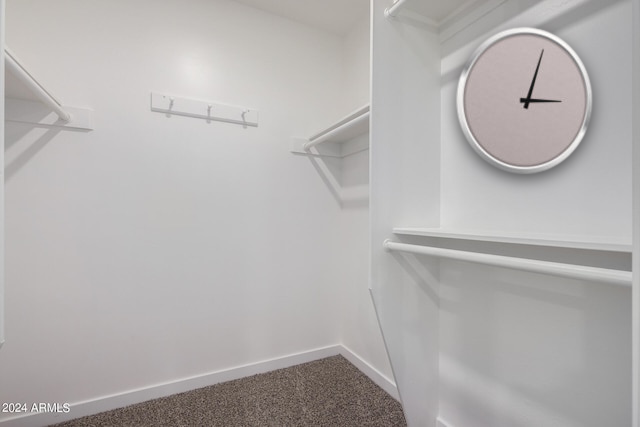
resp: 3,03
